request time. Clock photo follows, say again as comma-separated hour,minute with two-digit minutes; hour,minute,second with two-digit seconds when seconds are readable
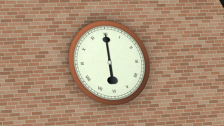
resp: 6,00
